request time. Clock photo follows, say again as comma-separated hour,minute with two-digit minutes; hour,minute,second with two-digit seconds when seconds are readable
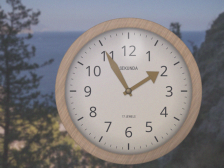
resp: 1,55
